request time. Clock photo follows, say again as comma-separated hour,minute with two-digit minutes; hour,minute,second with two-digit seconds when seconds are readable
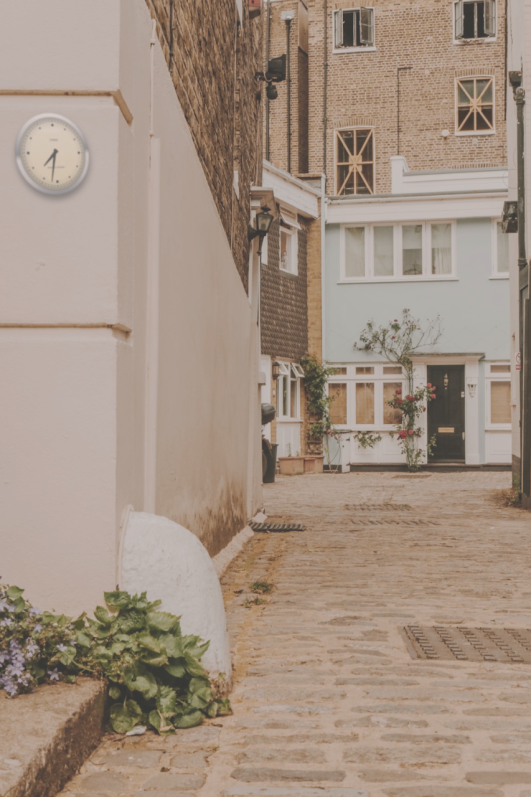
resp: 7,32
